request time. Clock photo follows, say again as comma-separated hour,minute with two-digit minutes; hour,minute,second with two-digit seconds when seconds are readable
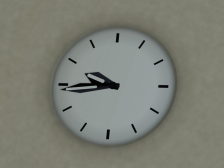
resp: 9,44
